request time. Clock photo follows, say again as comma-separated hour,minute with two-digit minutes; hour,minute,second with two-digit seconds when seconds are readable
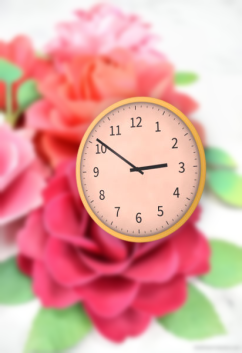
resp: 2,51
